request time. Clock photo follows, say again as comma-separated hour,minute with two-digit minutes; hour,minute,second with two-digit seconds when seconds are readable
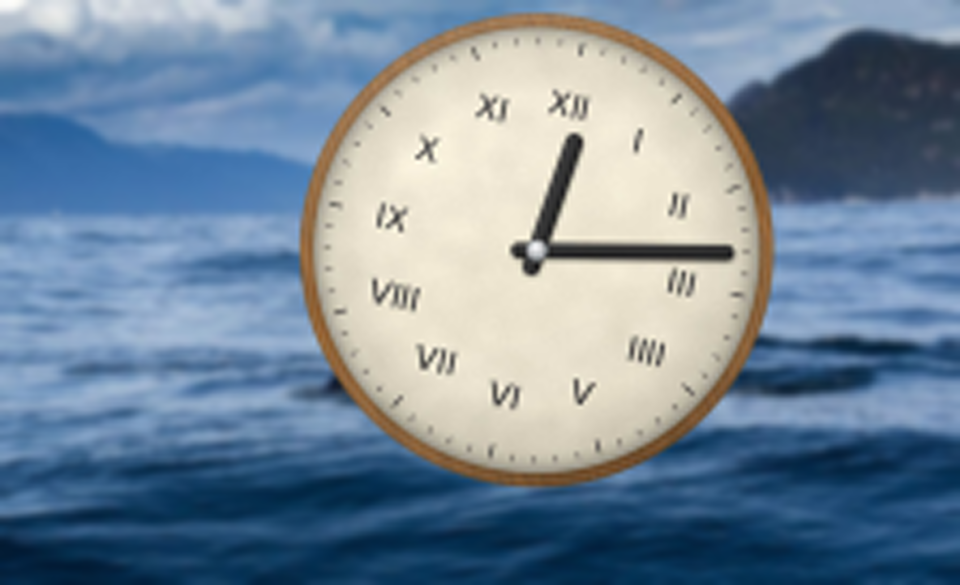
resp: 12,13
